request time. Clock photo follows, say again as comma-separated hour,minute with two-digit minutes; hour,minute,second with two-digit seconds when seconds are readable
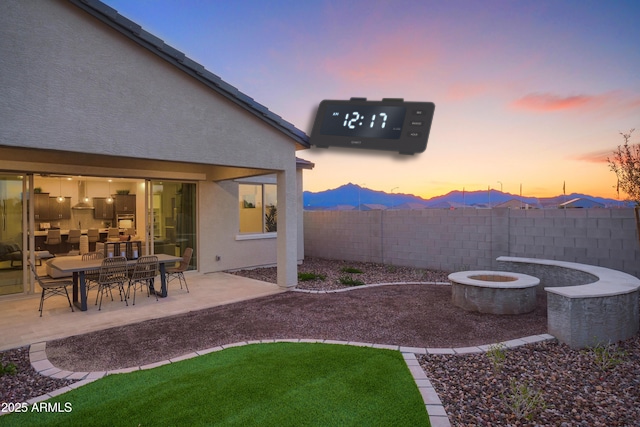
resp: 12,17
